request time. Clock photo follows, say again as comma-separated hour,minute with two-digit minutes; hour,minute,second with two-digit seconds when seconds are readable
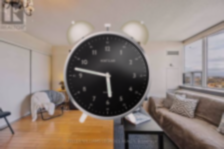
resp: 5,47
